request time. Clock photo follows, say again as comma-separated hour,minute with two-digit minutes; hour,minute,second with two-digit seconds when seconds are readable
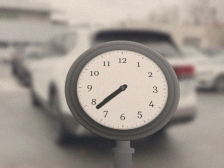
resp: 7,38
